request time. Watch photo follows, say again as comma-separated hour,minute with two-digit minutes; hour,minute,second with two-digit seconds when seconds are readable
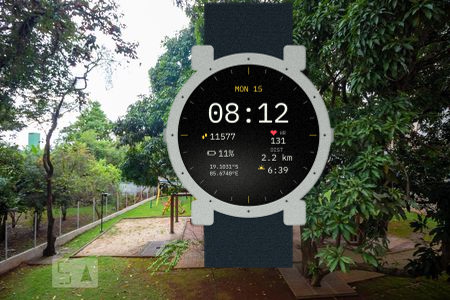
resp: 8,12
